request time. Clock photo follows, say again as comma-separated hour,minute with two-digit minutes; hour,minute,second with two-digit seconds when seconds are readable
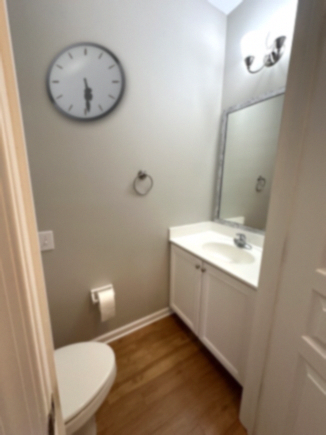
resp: 5,29
